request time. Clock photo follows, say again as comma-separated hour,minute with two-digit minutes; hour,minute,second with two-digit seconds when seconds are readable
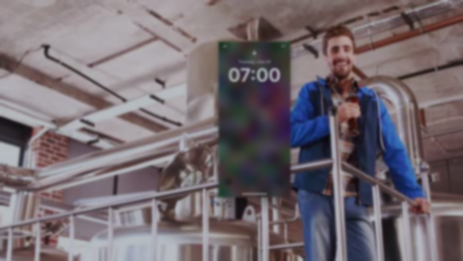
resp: 7,00
